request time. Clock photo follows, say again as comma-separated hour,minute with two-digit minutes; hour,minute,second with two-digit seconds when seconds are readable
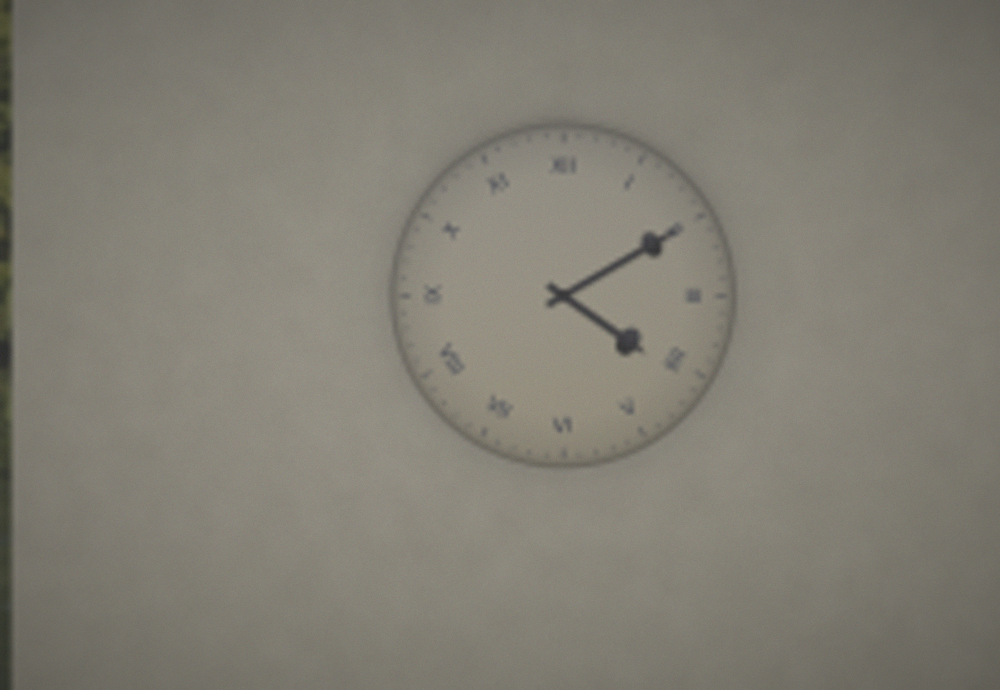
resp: 4,10
